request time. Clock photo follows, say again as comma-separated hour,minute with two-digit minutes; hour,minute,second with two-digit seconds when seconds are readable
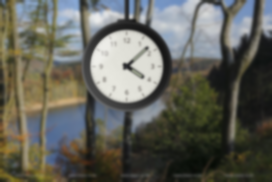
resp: 4,08
